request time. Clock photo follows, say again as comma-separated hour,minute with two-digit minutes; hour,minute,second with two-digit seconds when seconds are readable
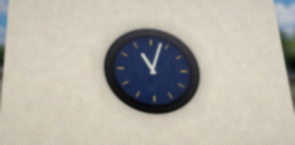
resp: 11,03
